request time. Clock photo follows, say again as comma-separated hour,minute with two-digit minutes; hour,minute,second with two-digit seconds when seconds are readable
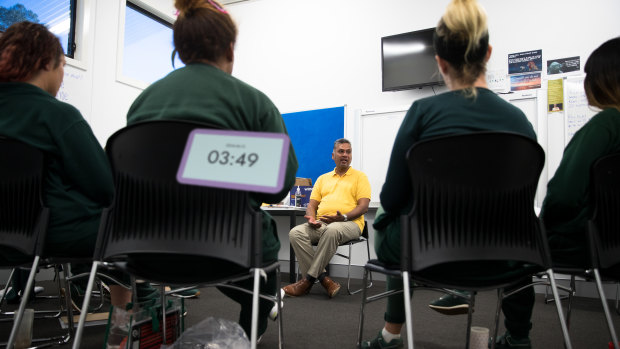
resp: 3,49
